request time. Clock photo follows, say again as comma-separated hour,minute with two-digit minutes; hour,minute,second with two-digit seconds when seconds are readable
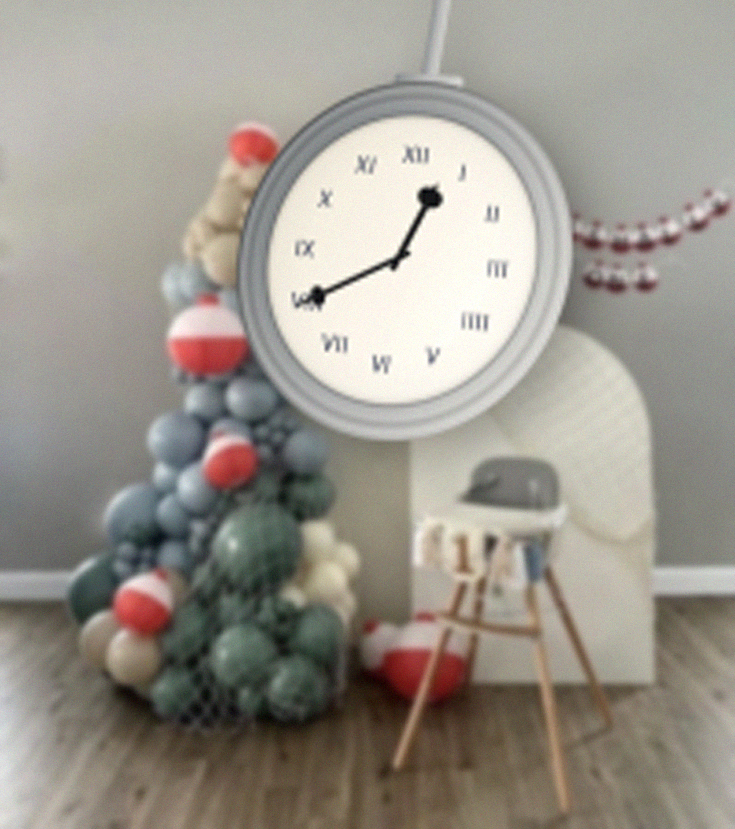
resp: 12,40
